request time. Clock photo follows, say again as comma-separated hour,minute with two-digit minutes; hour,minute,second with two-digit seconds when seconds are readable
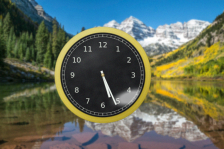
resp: 5,26
